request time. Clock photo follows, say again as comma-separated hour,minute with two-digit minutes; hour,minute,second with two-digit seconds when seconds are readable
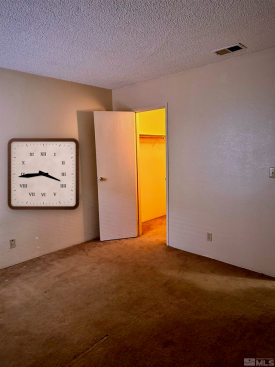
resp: 3,44
